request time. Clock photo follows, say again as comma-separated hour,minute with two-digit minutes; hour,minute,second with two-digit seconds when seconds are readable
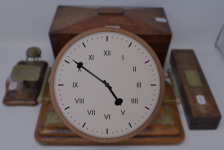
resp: 4,51
